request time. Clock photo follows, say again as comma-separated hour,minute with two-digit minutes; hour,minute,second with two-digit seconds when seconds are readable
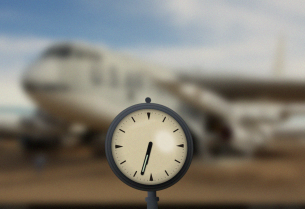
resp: 6,33
